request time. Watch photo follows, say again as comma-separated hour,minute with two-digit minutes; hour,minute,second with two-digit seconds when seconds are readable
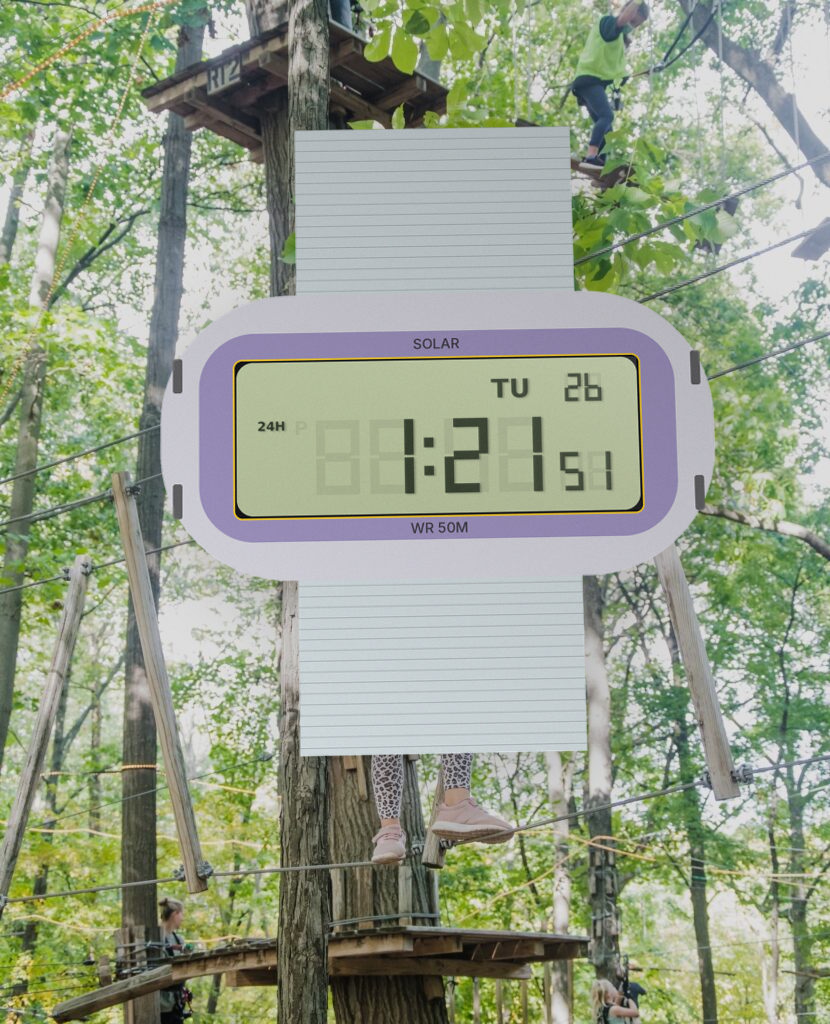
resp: 1,21,51
